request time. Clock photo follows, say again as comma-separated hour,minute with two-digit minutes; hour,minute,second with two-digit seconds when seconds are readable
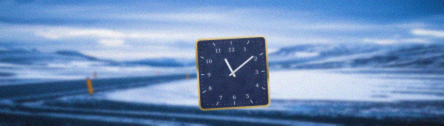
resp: 11,09
